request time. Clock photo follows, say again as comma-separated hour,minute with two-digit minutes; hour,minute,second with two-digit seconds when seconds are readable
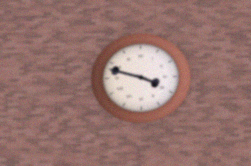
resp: 3,48
